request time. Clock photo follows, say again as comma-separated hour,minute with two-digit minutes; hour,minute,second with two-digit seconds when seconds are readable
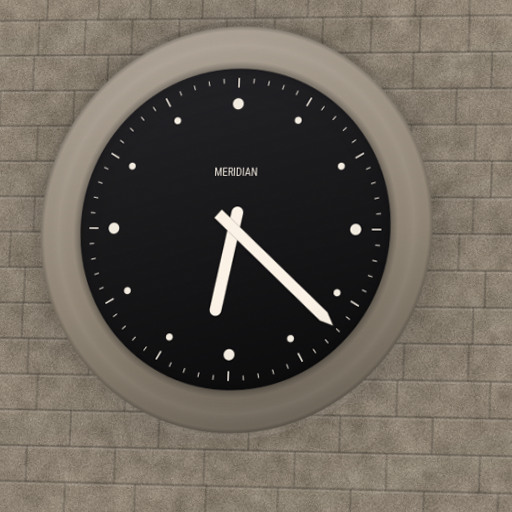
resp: 6,22
